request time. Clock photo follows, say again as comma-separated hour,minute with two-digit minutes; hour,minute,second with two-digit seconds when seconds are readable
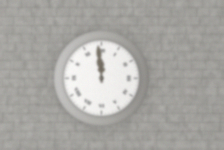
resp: 11,59
